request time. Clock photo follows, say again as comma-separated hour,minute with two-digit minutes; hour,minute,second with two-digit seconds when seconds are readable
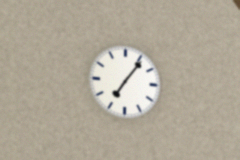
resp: 7,06
